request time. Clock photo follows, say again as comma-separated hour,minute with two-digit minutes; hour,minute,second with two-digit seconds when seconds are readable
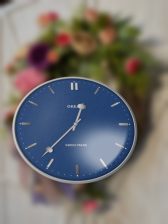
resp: 12,37
